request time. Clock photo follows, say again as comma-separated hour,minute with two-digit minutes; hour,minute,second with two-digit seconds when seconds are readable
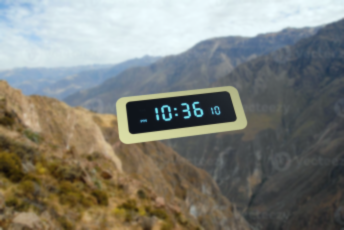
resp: 10,36,10
